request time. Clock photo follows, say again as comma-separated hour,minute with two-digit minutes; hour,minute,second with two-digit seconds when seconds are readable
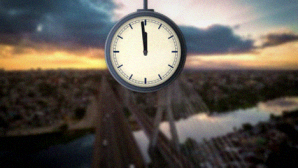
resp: 11,59
